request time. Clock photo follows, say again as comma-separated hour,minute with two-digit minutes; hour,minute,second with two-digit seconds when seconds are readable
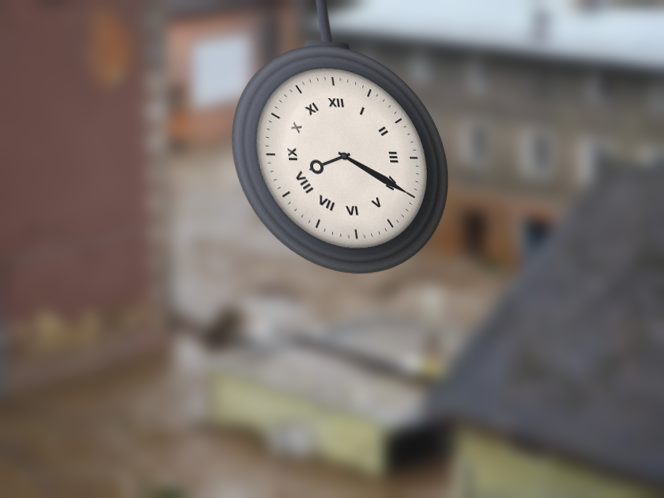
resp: 8,20
